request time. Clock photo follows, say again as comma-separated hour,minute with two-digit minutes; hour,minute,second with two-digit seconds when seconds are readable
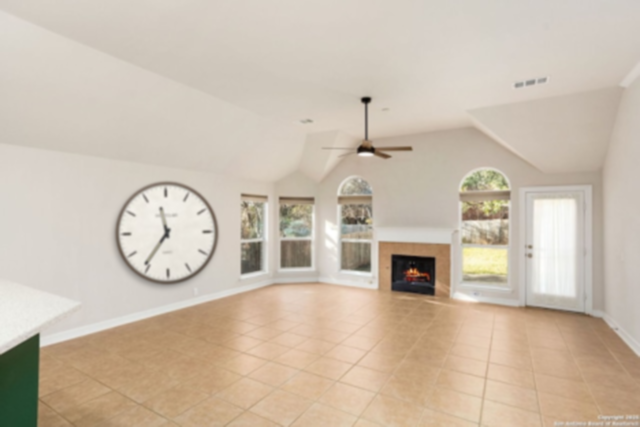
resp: 11,36
